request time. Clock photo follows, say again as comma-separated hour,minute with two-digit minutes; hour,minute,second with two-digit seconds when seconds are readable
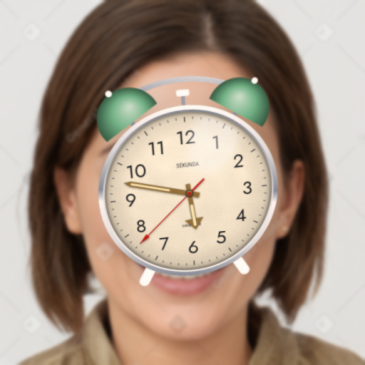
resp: 5,47,38
